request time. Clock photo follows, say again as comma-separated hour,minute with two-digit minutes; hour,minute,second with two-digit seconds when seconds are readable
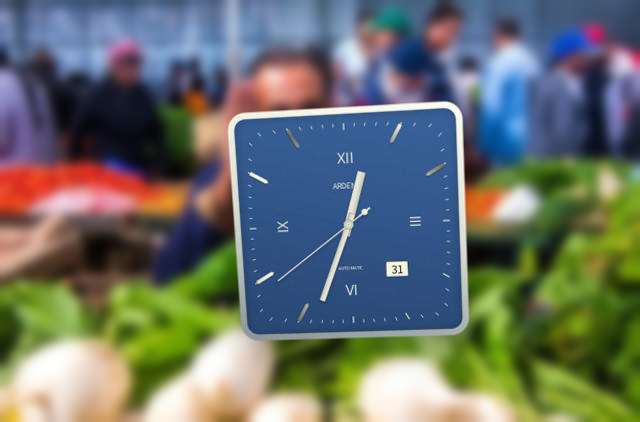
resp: 12,33,39
